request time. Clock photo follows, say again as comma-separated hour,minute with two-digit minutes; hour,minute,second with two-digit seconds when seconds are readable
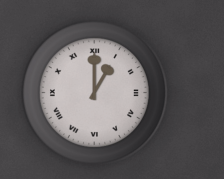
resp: 1,00
